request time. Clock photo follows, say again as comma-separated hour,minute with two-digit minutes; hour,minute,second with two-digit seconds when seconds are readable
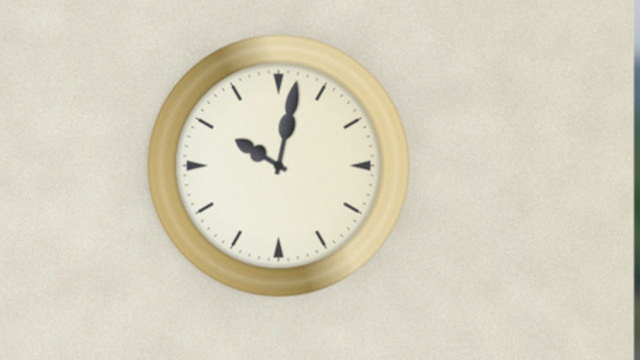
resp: 10,02
